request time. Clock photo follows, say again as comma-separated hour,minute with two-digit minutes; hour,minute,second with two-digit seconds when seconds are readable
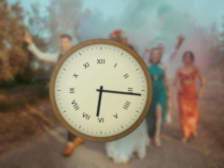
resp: 6,16
